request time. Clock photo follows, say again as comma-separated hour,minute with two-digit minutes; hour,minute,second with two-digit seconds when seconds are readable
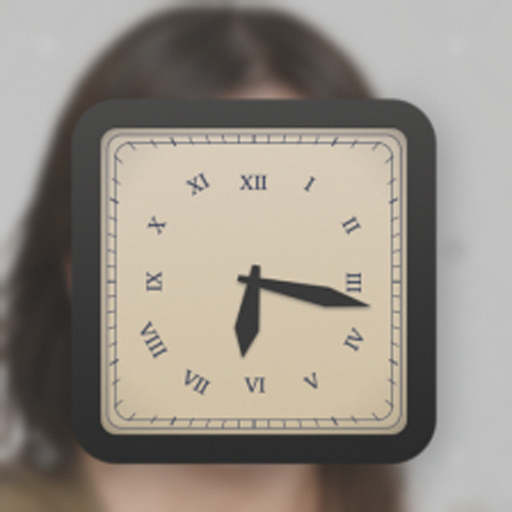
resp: 6,17
